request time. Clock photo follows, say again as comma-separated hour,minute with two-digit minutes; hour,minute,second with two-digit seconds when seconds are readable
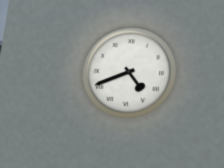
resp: 4,41
